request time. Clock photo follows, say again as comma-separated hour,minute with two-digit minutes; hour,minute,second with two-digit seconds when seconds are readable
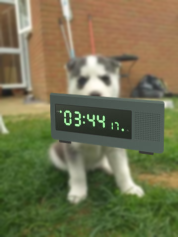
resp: 3,44,17
